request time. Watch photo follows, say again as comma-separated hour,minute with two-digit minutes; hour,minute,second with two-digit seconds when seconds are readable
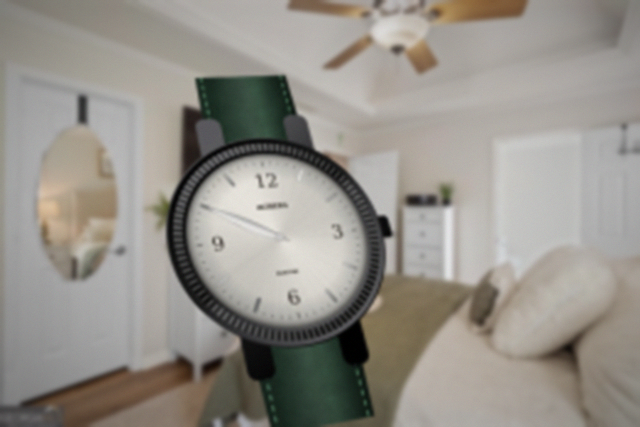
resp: 9,50
